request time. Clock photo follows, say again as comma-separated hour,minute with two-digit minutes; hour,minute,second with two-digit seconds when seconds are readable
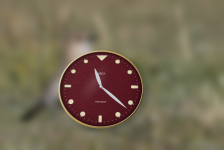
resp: 11,22
